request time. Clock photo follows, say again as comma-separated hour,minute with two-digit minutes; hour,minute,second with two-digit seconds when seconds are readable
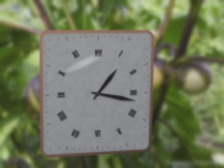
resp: 1,17
